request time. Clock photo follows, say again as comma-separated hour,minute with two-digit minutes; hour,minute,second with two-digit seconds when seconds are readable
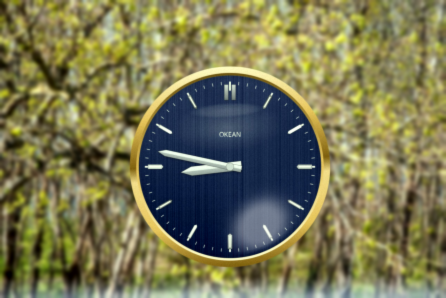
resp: 8,47
